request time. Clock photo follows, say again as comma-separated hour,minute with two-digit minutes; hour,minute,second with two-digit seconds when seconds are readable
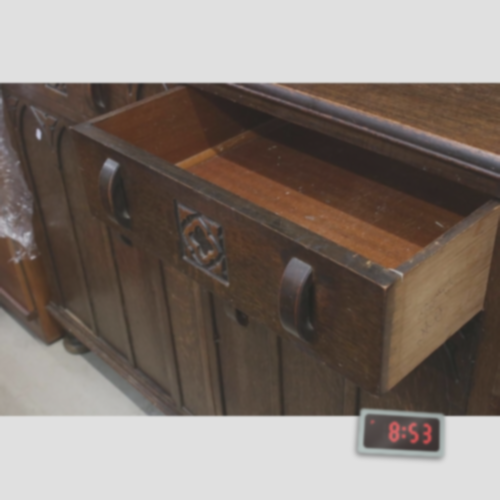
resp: 8,53
